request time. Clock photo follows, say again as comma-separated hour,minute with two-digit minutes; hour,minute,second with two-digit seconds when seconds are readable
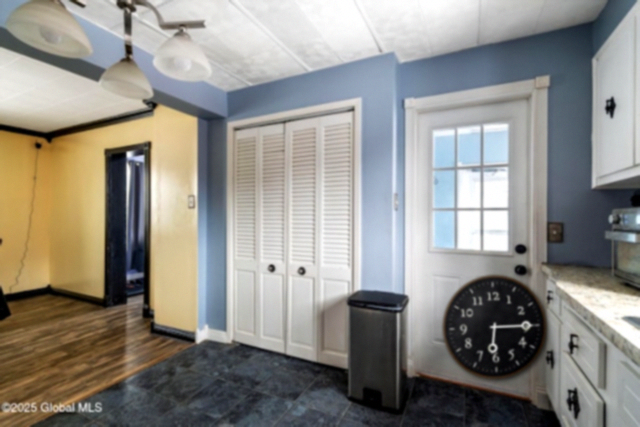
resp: 6,15
